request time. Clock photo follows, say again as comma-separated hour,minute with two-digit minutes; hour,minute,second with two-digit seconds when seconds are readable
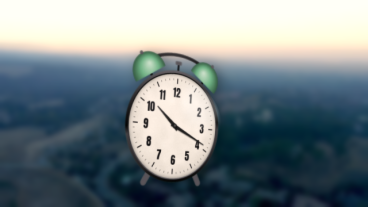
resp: 10,19
